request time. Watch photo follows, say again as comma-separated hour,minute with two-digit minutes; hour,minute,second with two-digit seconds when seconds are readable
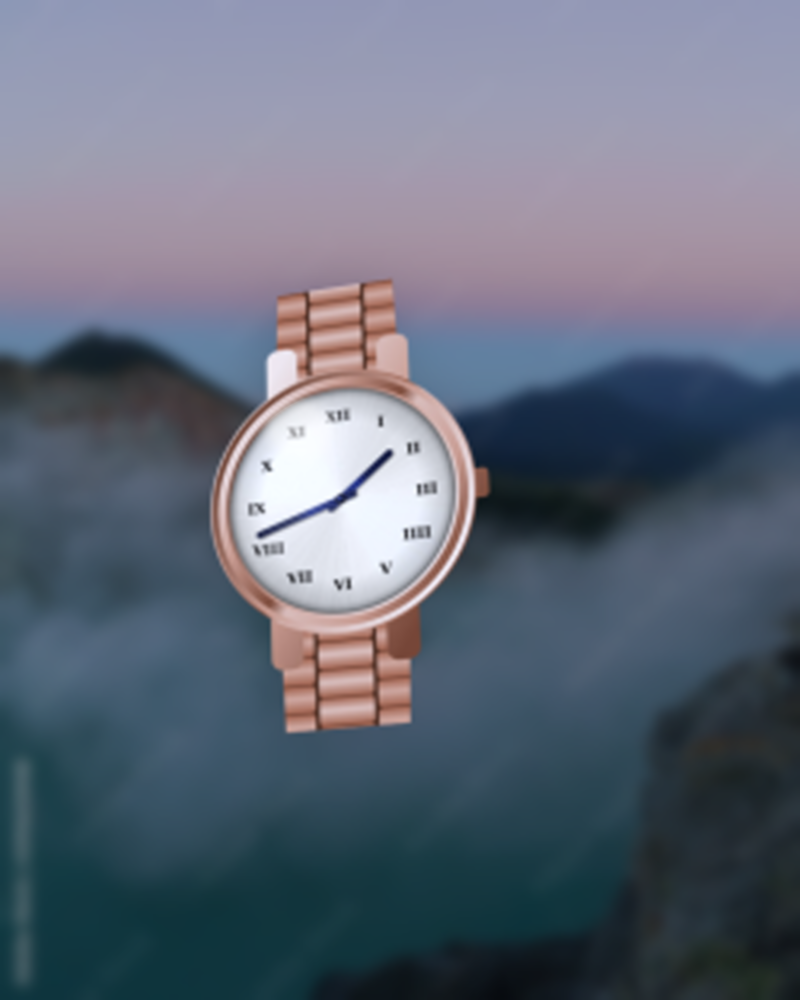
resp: 1,42
